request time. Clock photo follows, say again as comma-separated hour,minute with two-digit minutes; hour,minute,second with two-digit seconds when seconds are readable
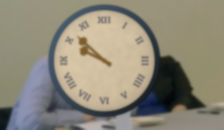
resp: 9,52
